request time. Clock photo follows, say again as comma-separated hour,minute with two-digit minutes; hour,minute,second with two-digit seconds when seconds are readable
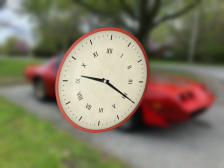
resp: 9,20
